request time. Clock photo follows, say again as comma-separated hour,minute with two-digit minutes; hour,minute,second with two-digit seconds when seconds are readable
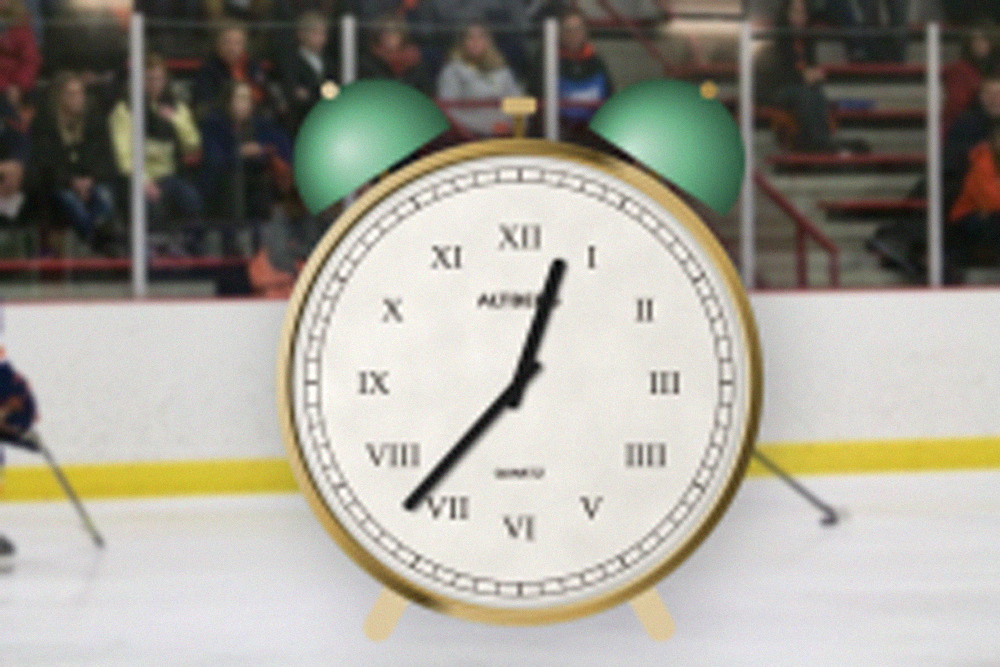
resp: 12,37
